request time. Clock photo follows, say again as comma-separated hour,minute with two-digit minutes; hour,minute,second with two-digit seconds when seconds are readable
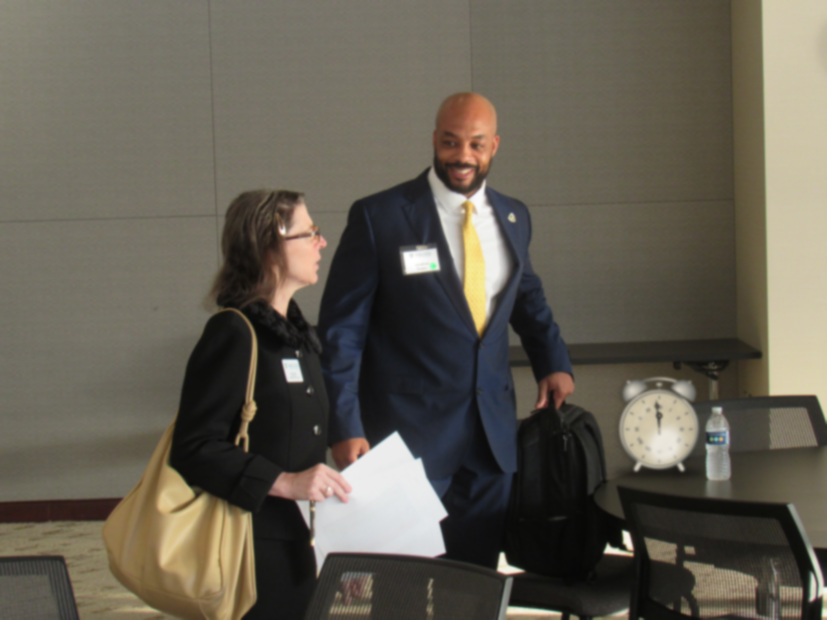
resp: 11,59
